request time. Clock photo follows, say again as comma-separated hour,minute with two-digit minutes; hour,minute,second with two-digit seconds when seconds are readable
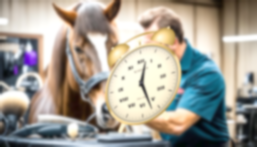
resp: 12,27
